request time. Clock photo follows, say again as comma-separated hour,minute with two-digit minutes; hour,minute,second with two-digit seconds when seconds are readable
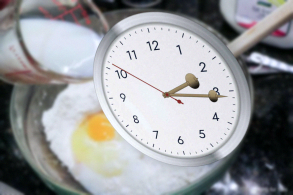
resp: 2,15,51
